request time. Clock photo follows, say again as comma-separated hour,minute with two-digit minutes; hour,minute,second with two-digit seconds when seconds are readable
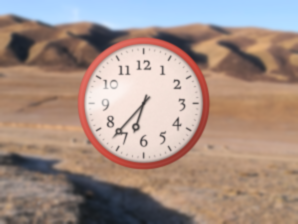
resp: 6,37
